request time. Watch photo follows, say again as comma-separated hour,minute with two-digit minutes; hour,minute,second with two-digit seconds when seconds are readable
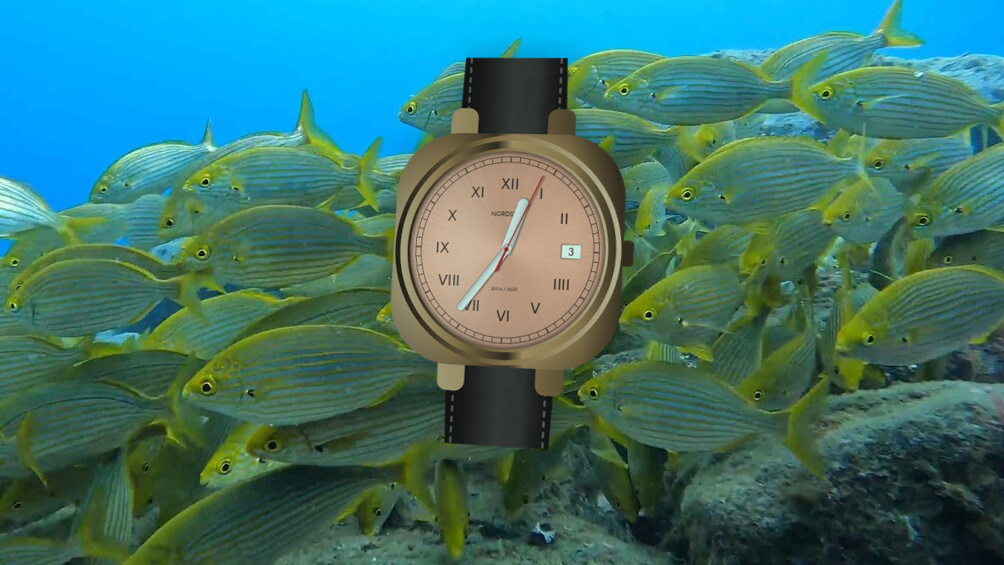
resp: 12,36,04
